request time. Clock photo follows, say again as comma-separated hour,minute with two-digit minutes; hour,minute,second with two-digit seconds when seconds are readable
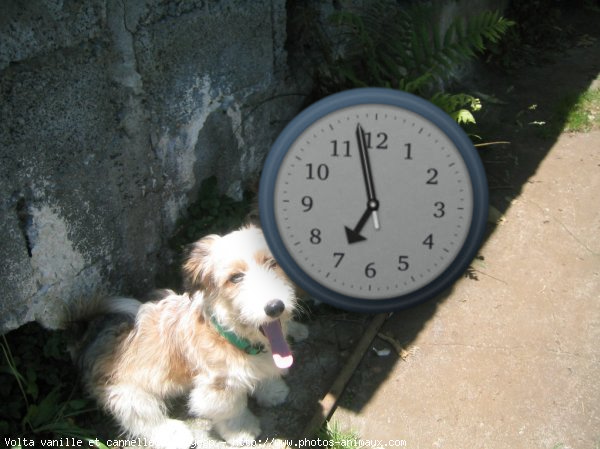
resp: 6,57,58
